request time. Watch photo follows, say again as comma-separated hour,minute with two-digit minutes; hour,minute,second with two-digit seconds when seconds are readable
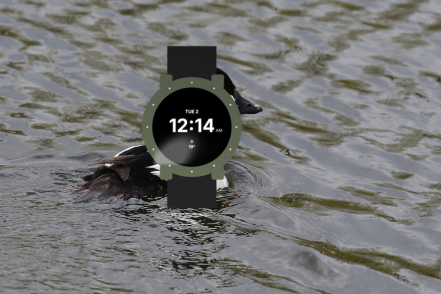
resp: 12,14
